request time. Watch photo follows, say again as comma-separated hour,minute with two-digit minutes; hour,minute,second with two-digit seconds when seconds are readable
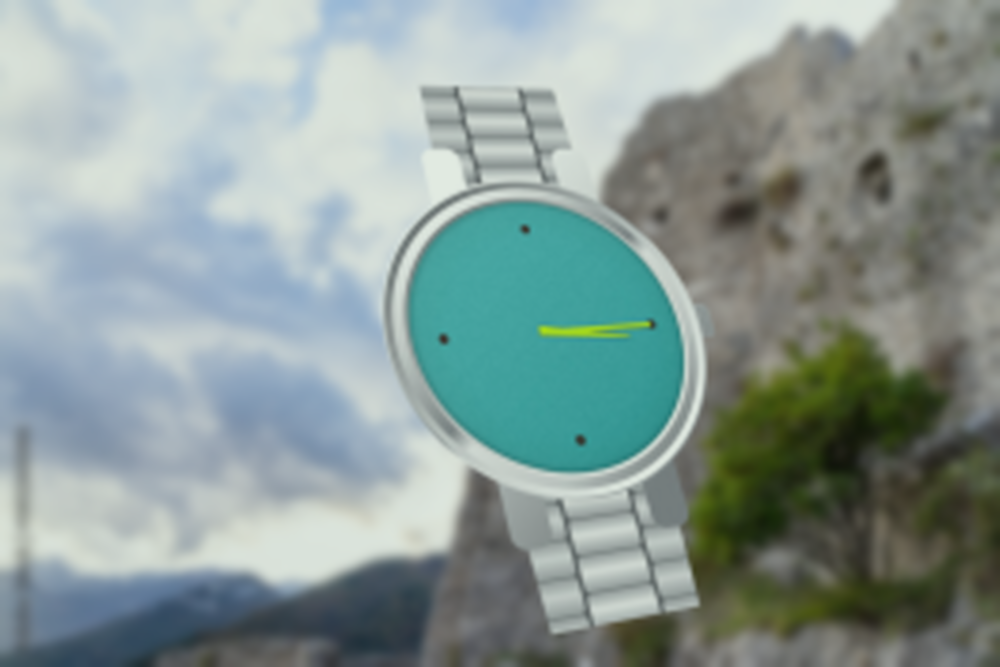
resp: 3,15
